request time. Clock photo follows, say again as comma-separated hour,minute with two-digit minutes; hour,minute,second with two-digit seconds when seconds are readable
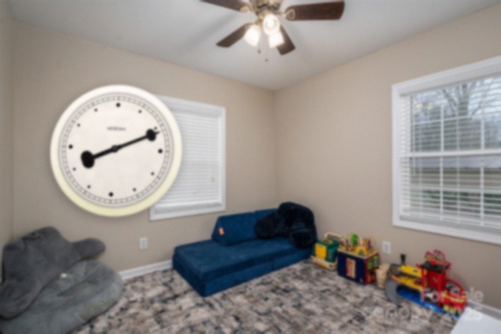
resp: 8,11
